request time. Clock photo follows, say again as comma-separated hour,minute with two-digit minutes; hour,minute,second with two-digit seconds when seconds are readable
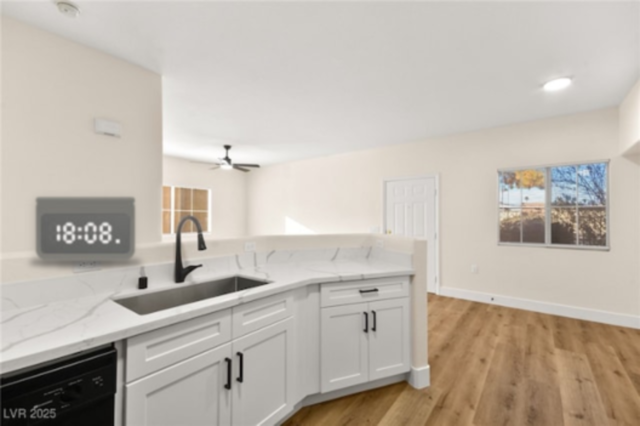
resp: 18,08
